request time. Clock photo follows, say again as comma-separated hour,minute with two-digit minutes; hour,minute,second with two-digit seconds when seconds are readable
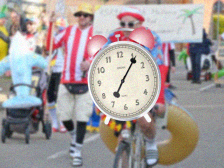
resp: 7,06
